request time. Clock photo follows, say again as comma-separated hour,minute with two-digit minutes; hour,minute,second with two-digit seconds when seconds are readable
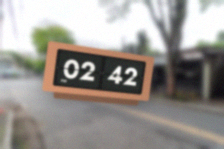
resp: 2,42
